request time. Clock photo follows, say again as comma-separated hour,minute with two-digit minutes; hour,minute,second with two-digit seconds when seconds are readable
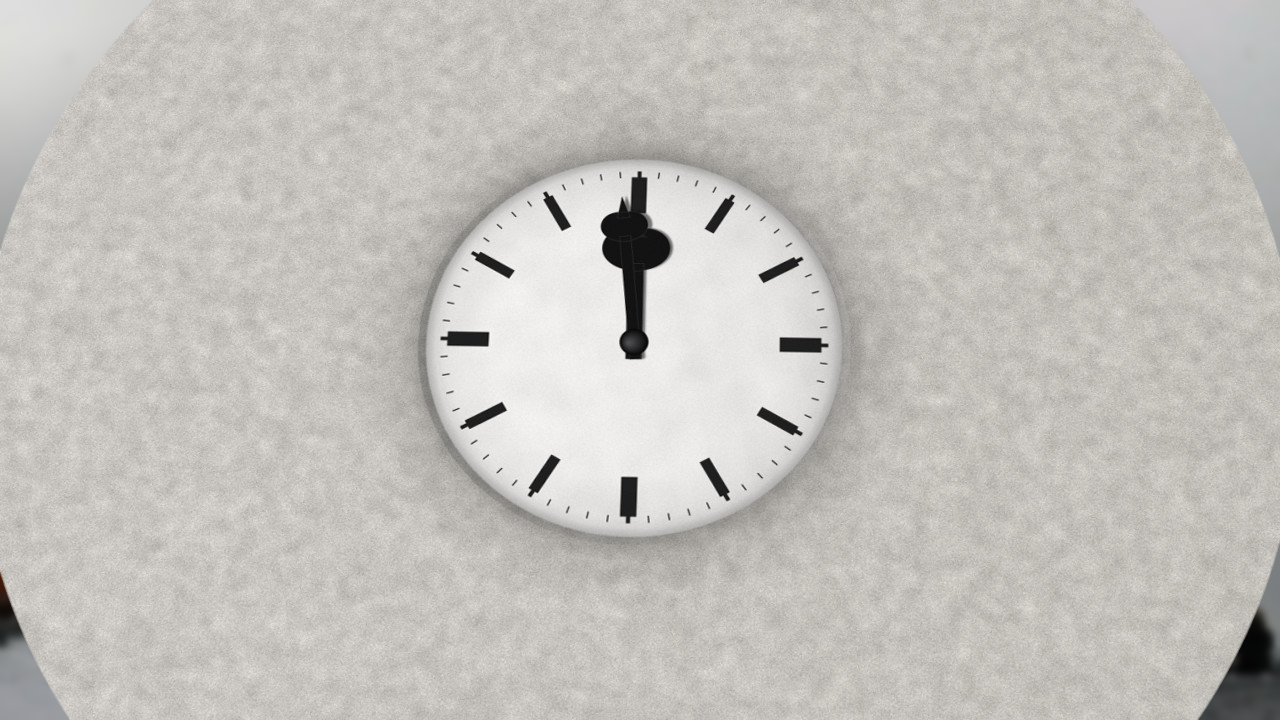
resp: 11,59
